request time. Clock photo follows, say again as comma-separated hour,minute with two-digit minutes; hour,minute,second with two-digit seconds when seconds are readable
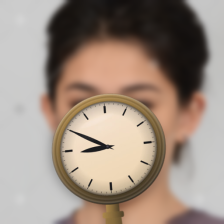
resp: 8,50
